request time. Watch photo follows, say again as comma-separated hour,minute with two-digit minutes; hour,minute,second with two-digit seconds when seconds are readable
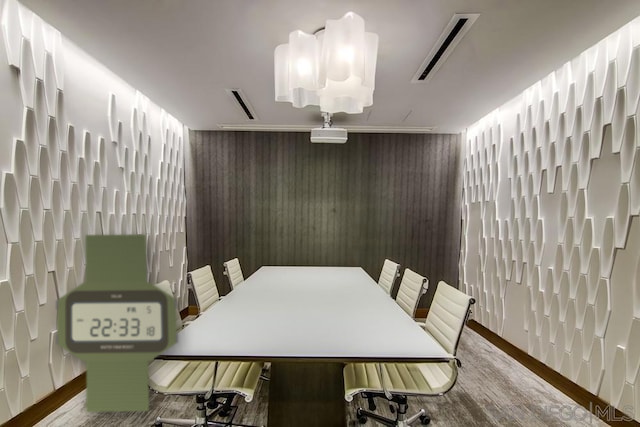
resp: 22,33
